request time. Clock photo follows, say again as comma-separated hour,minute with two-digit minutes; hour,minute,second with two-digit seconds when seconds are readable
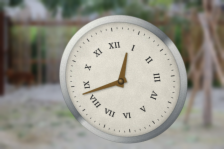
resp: 12,43
